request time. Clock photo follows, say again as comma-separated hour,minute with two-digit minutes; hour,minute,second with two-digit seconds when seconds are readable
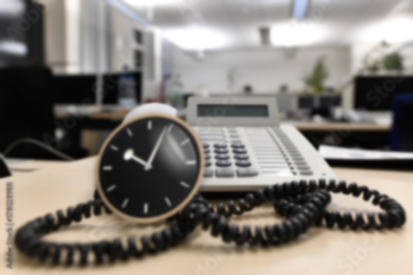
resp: 10,04
